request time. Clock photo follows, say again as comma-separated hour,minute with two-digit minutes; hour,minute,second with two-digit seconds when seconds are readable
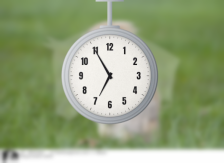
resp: 6,55
